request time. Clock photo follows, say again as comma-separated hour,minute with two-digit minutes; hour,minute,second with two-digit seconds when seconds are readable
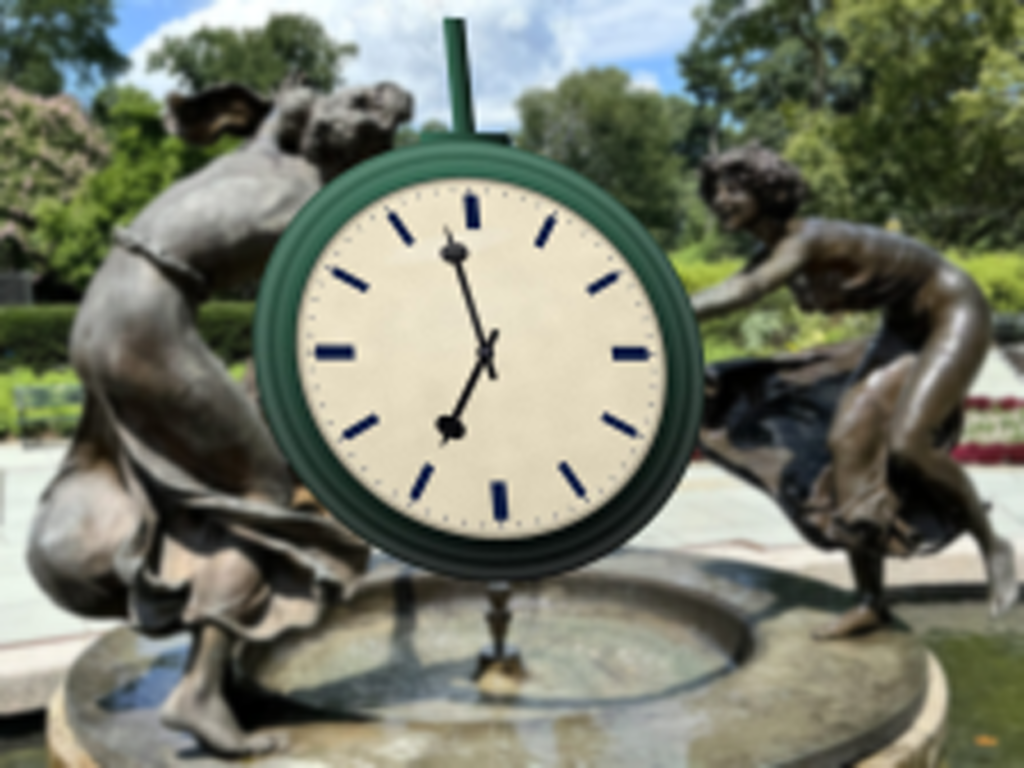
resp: 6,58
